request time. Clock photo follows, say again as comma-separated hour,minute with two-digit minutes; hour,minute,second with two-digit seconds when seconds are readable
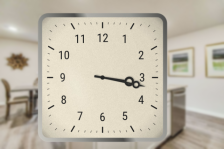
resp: 3,17
